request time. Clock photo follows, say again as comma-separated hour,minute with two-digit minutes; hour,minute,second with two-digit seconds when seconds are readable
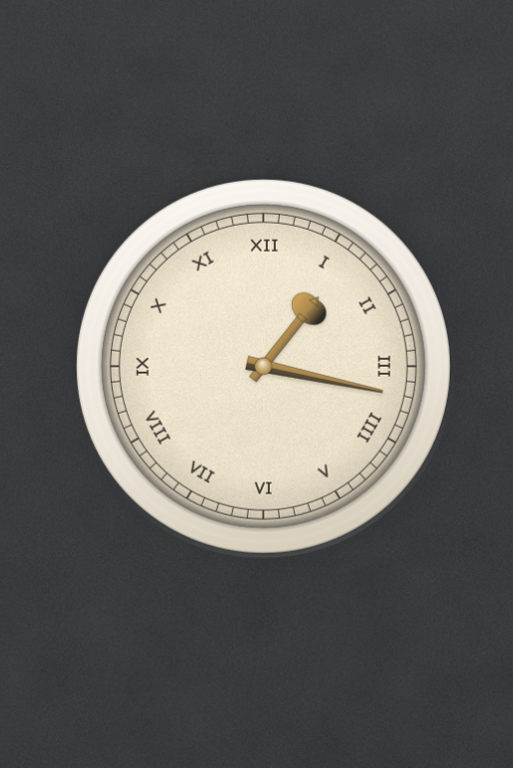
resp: 1,17
